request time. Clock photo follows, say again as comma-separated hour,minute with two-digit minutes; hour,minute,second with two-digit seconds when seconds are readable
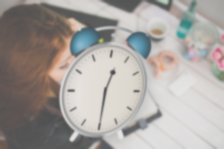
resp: 12,30
